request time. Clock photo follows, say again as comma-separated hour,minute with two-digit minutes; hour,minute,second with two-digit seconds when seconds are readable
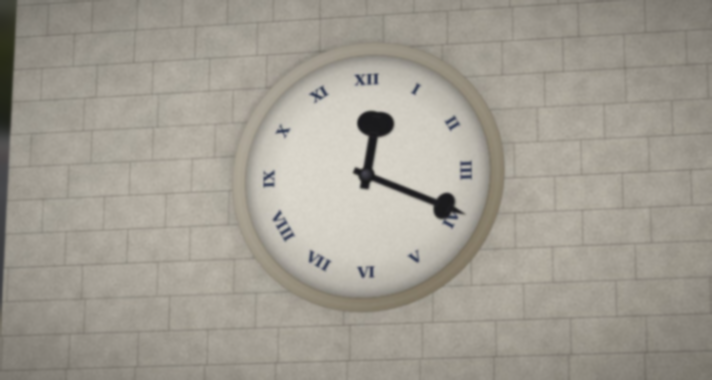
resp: 12,19
